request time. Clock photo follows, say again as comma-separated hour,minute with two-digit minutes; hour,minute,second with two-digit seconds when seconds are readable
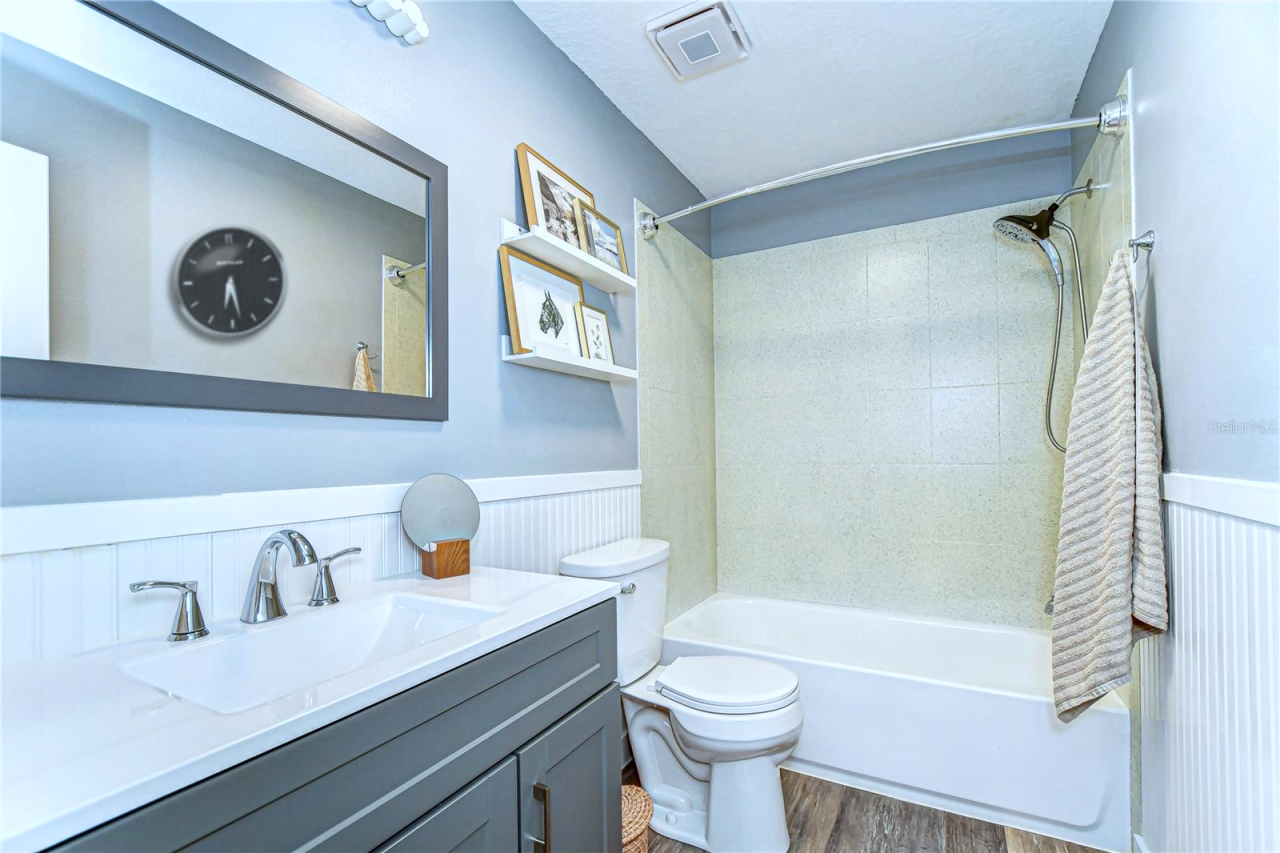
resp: 6,28
